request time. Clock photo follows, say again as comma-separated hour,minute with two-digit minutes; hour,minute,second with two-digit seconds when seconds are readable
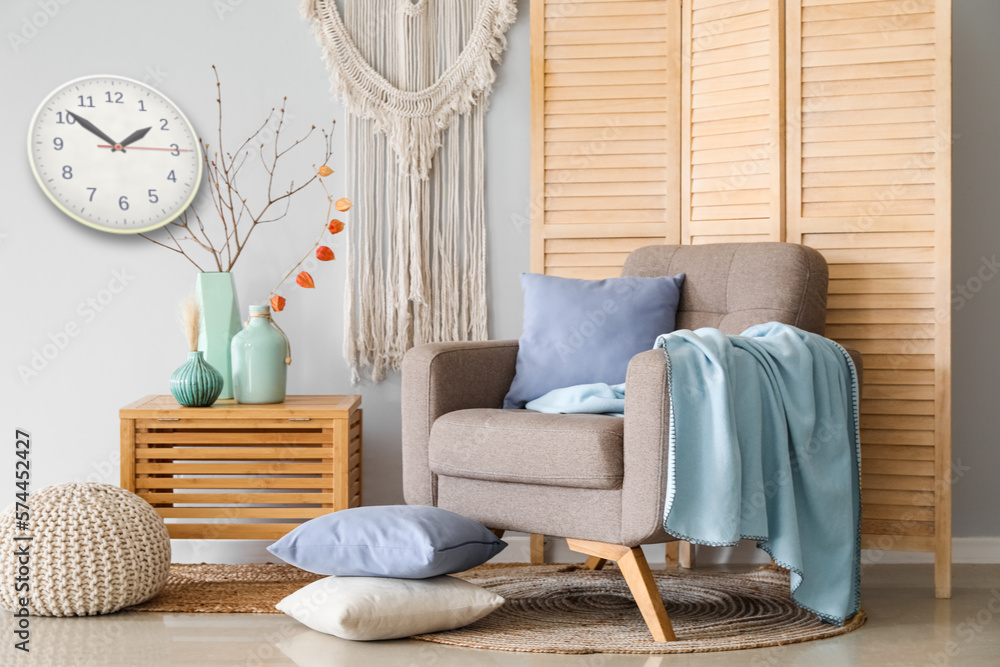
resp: 1,51,15
